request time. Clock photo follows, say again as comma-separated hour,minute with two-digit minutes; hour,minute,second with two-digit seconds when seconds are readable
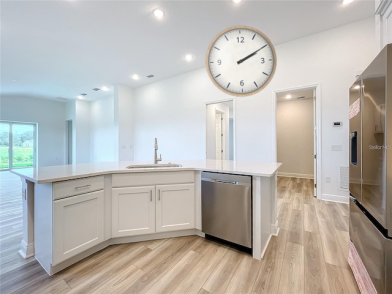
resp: 2,10
